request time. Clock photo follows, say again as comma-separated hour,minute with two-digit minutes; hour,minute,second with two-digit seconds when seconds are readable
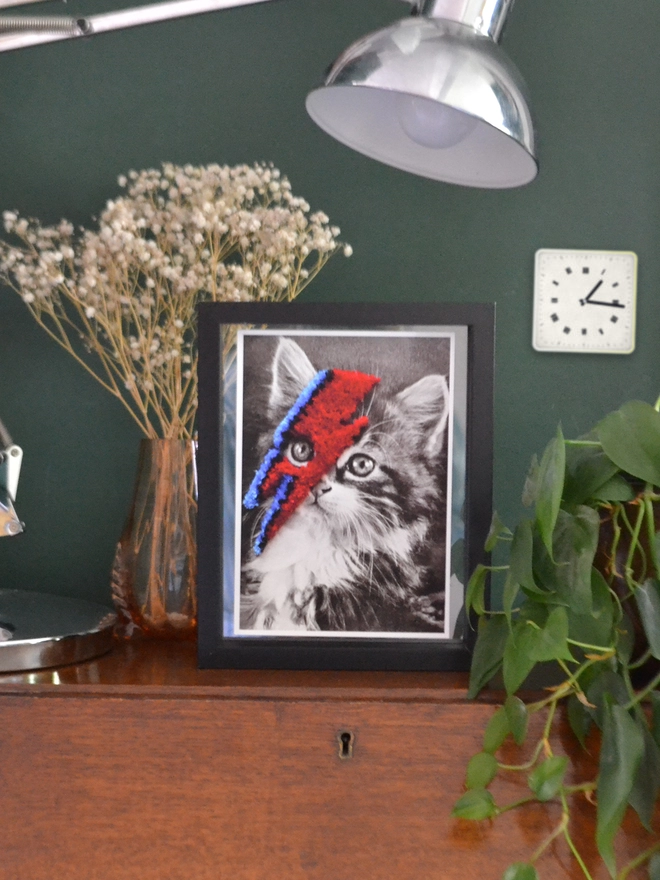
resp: 1,16
